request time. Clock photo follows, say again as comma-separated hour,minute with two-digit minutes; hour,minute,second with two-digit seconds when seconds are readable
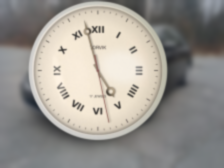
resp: 4,57,28
